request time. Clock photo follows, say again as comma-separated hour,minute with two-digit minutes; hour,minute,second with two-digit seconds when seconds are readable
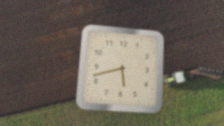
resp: 5,42
